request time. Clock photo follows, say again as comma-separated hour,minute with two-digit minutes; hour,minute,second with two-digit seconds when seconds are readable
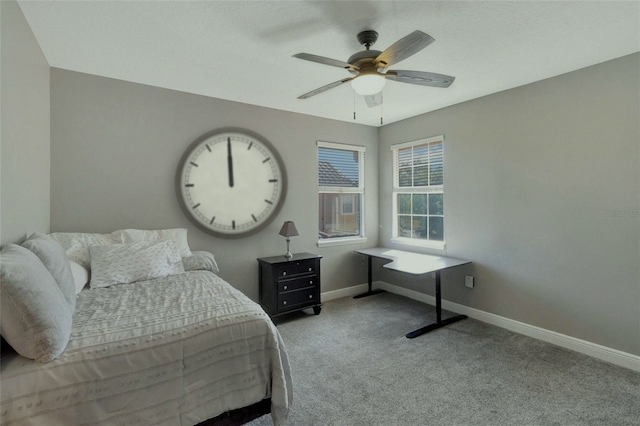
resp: 12,00
